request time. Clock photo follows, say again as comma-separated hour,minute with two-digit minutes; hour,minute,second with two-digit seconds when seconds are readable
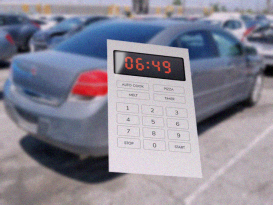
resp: 6,49
